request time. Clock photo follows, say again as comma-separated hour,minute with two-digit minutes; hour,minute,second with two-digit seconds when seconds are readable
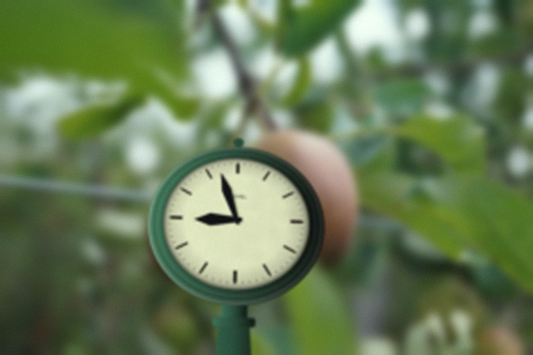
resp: 8,57
